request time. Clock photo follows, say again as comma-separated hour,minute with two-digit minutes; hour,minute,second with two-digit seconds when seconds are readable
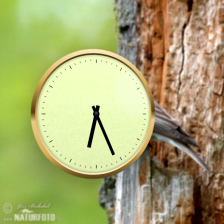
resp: 6,26
